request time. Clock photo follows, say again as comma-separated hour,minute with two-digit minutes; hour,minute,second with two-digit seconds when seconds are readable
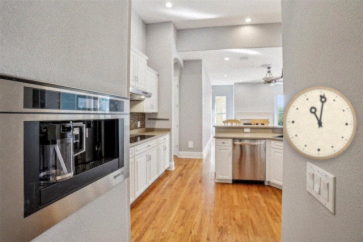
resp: 11,01
